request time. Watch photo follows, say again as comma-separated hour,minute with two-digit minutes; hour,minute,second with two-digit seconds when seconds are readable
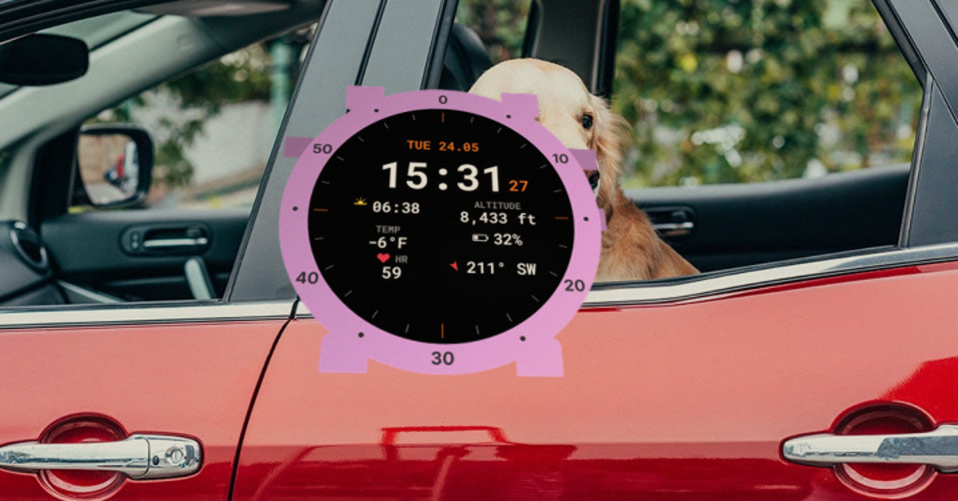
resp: 15,31,27
